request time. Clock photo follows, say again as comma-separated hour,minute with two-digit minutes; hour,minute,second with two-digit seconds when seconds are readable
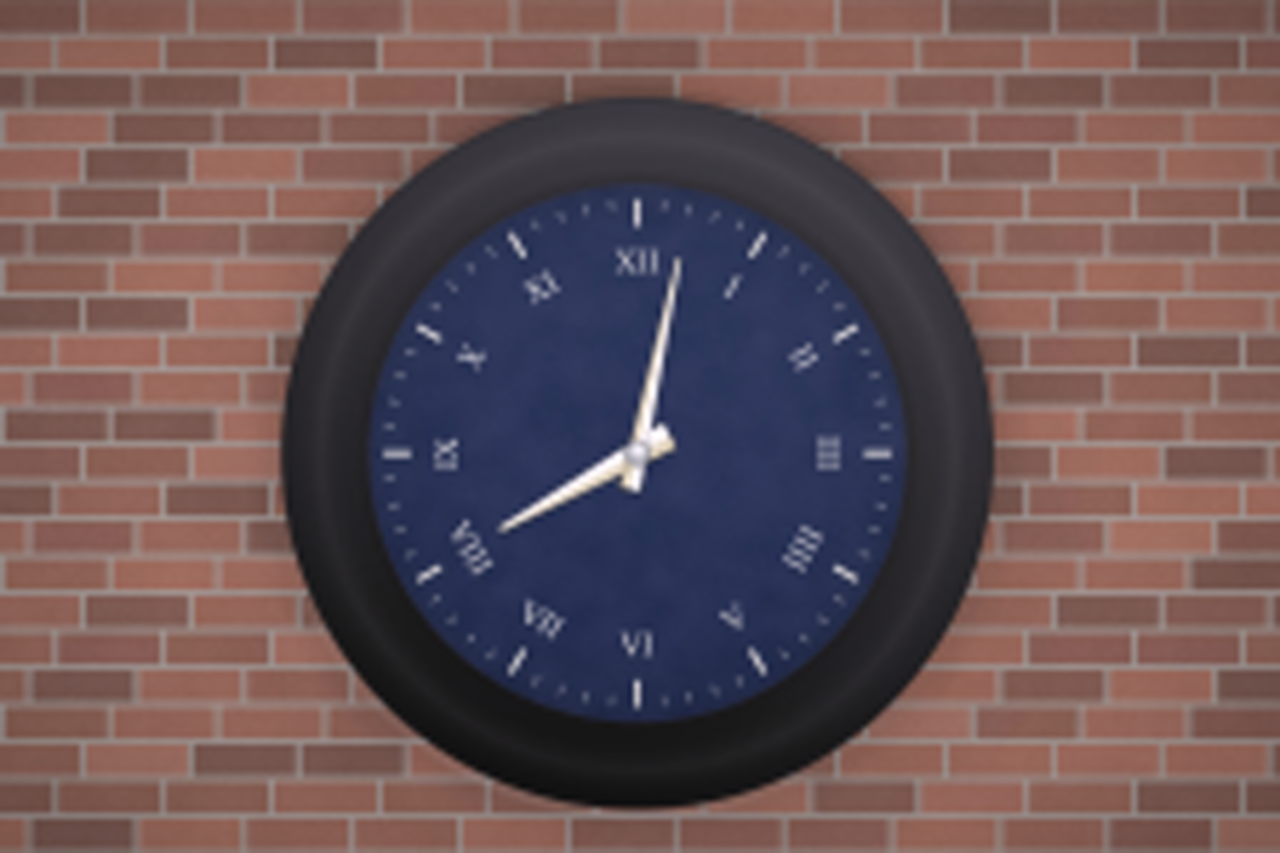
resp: 8,02
